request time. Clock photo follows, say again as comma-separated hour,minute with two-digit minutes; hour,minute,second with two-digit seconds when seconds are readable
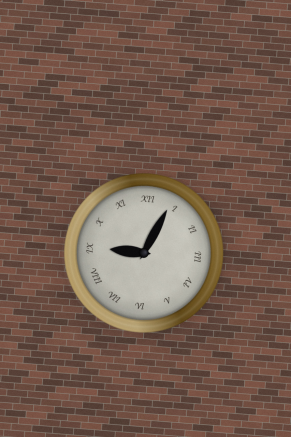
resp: 9,04
